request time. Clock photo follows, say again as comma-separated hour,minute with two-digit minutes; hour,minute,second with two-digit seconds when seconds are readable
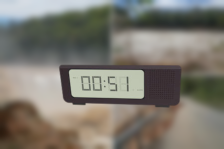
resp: 0,51
